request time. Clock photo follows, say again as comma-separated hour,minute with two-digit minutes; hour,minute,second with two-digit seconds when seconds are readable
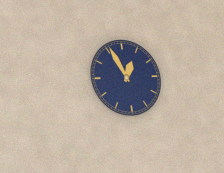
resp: 12,56
